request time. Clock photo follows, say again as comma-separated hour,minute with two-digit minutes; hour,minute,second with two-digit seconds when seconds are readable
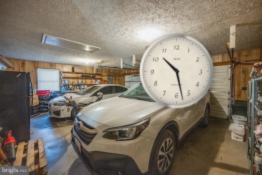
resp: 10,28
